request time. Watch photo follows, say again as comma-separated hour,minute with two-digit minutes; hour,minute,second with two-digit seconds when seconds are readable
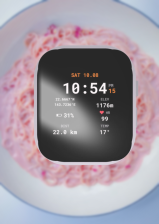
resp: 10,54
